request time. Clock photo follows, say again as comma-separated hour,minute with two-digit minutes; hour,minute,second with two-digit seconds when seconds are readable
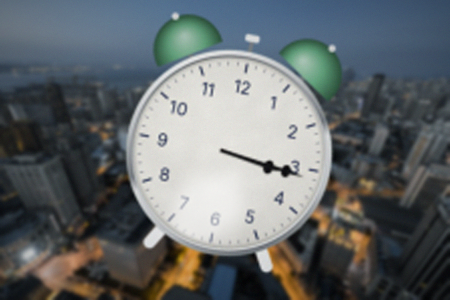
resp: 3,16
